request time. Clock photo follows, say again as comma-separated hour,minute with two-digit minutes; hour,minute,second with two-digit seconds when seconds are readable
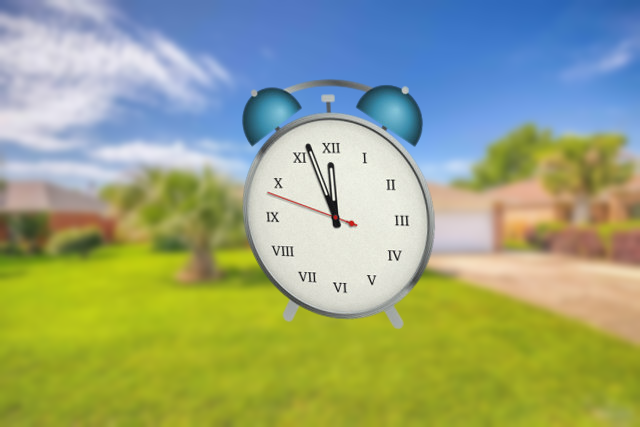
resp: 11,56,48
